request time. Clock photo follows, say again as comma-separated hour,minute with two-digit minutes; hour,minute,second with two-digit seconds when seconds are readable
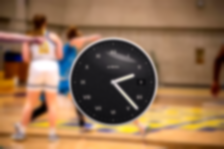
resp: 2,23
